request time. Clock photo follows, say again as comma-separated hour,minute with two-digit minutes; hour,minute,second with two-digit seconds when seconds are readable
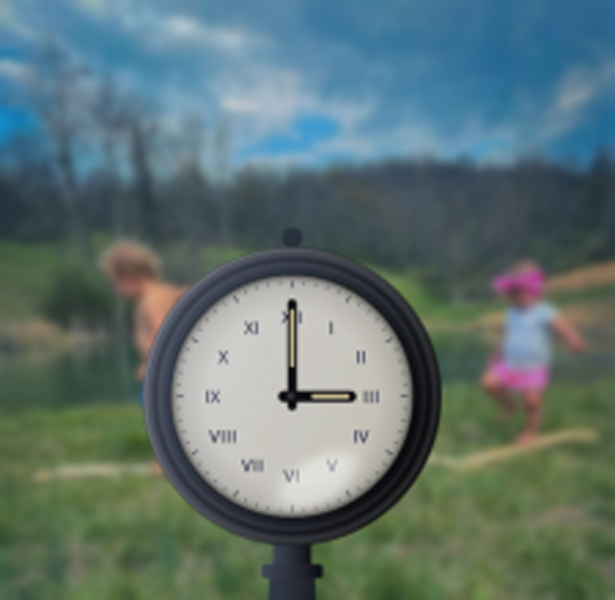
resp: 3,00
